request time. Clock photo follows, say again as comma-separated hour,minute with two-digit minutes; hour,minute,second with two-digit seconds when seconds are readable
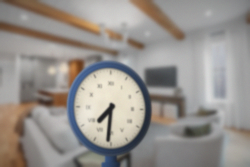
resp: 7,31
